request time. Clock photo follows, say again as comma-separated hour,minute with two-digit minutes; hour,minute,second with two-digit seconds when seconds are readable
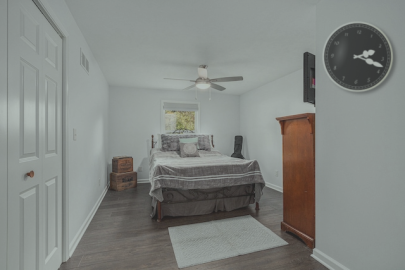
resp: 2,18
